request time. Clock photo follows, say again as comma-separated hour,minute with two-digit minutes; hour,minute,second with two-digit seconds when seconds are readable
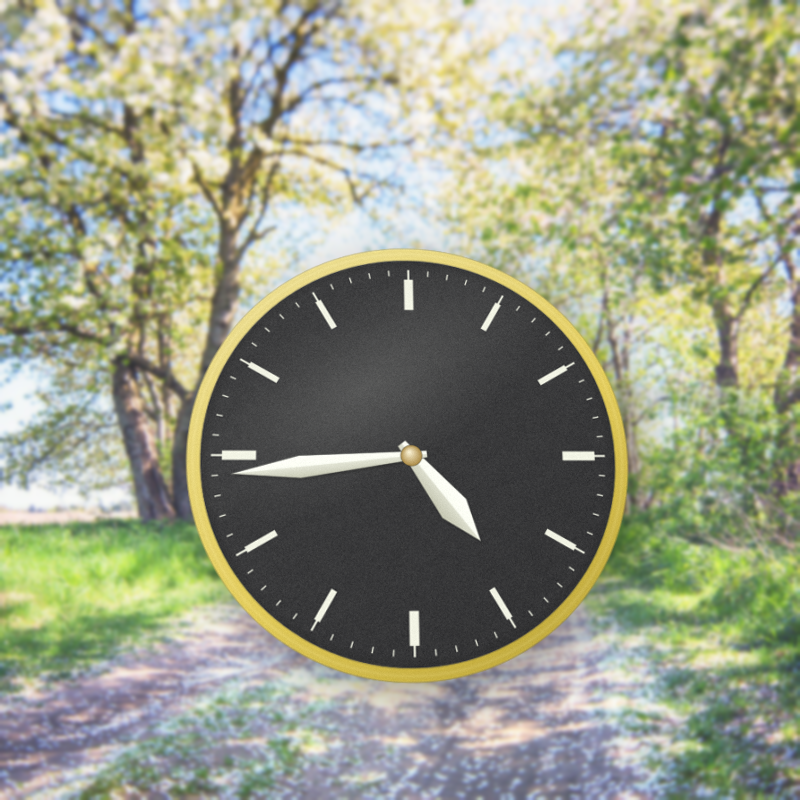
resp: 4,44
